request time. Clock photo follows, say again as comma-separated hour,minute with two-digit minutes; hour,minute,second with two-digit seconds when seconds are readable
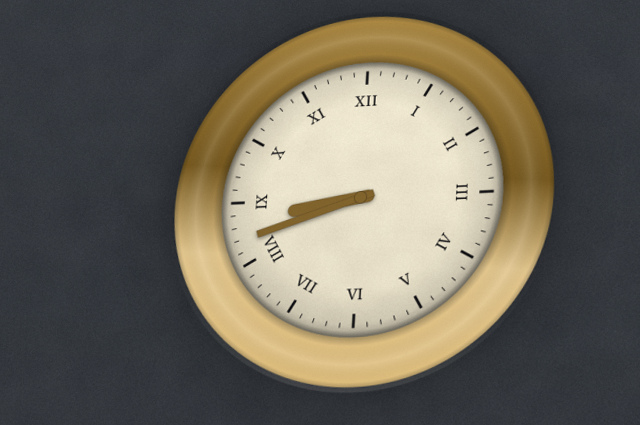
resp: 8,42
